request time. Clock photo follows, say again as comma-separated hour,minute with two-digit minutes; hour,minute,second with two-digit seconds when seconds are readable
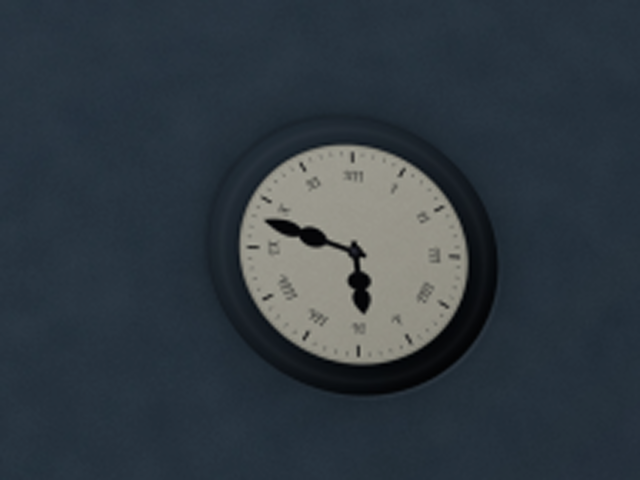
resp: 5,48
